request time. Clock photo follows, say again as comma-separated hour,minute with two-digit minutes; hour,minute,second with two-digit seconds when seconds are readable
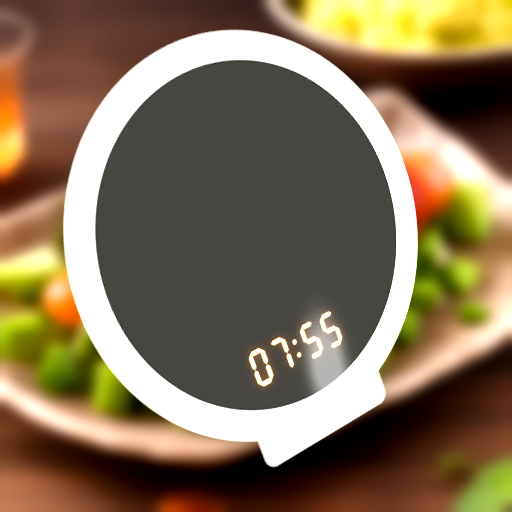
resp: 7,55
